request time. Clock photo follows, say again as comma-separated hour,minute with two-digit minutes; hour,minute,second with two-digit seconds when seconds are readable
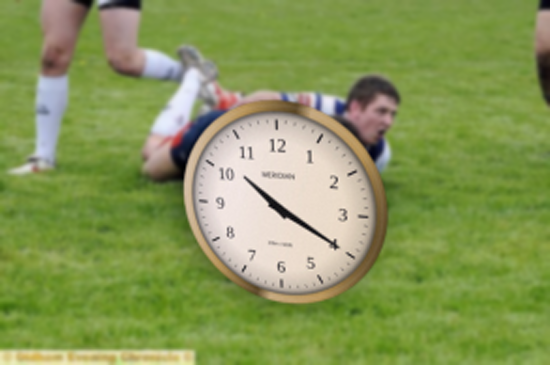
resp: 10,20
